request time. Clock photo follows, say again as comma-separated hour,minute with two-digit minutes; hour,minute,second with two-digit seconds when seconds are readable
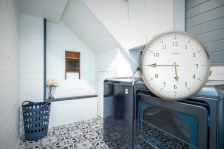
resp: 5,45
